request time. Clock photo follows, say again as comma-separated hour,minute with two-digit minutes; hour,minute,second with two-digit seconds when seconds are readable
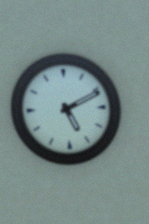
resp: 5,11
